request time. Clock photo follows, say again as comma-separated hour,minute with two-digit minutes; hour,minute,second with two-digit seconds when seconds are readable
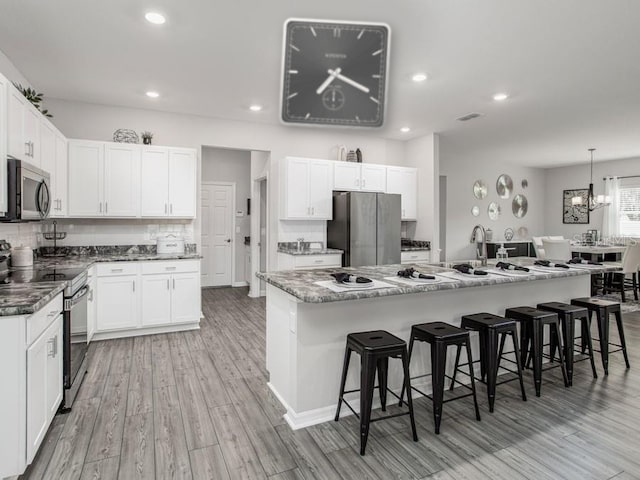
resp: 7,19
